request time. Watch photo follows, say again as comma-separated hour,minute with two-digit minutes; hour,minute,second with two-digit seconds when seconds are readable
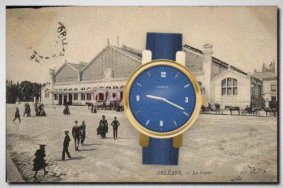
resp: 9,19
